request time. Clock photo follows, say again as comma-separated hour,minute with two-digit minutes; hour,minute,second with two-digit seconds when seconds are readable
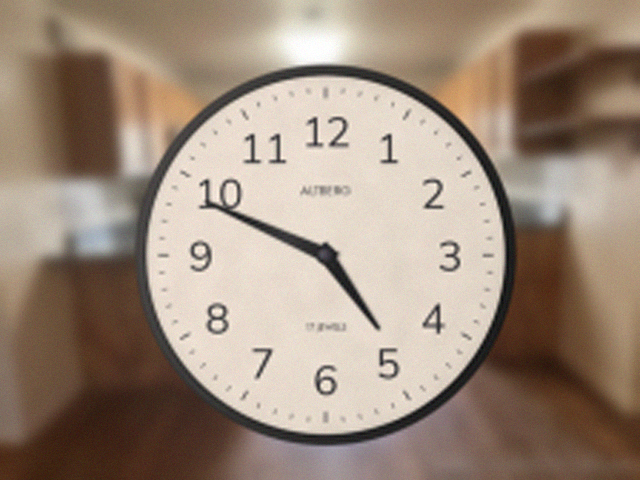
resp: 4,49
